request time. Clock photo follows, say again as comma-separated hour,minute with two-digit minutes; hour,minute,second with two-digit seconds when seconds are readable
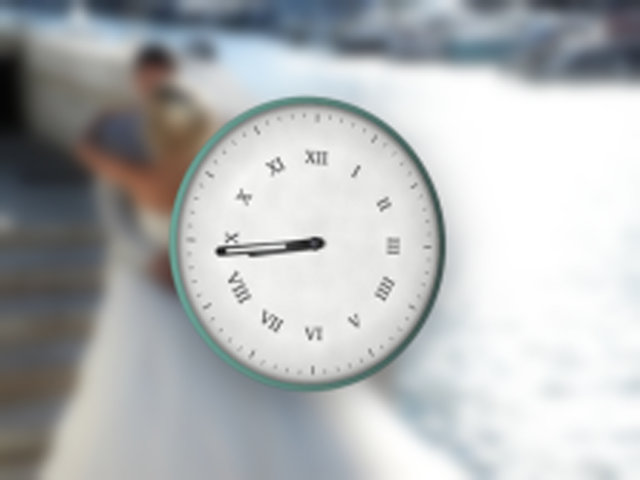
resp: 8,44
